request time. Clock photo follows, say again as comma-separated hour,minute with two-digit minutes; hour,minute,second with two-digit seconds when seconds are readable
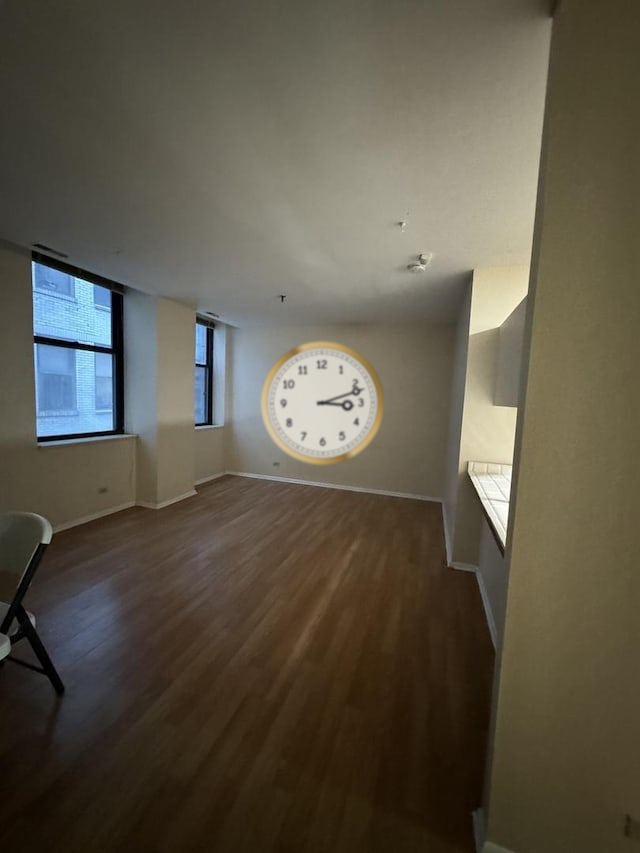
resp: 3,12
